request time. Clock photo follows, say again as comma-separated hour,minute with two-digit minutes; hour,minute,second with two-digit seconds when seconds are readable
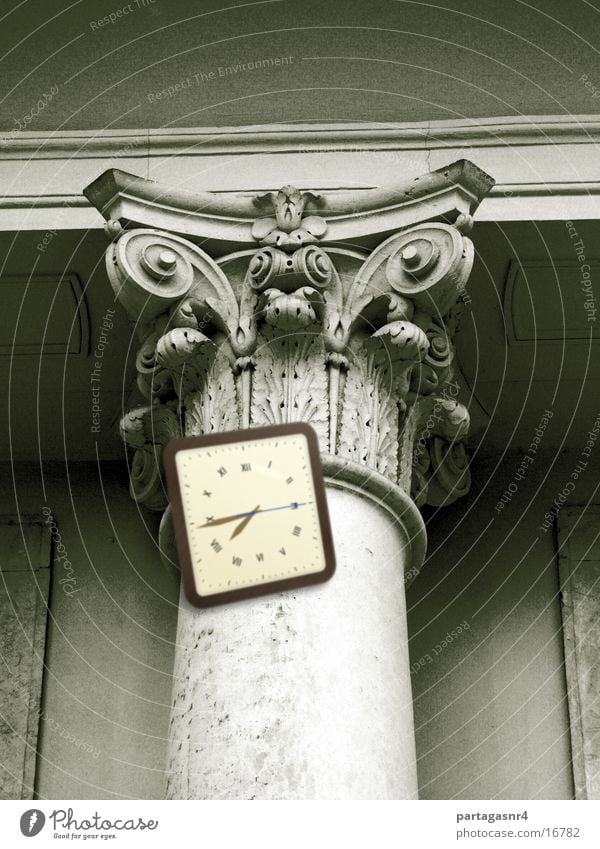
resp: 7,44,15
